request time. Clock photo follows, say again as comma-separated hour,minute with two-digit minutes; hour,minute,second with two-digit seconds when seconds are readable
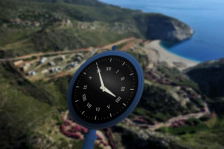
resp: 3,55
